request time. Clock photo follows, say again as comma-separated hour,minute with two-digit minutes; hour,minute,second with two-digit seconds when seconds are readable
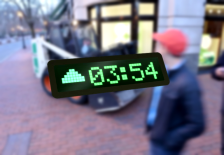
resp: 3,54
